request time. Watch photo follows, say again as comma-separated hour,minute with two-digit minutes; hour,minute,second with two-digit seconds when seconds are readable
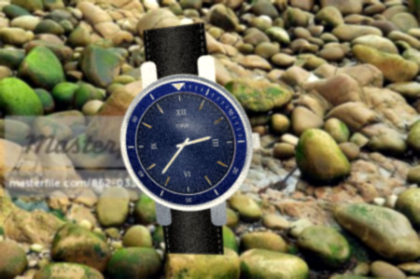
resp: 2,37
